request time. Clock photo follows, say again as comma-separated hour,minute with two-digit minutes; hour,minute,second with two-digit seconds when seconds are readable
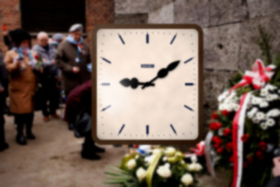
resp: 9,09
